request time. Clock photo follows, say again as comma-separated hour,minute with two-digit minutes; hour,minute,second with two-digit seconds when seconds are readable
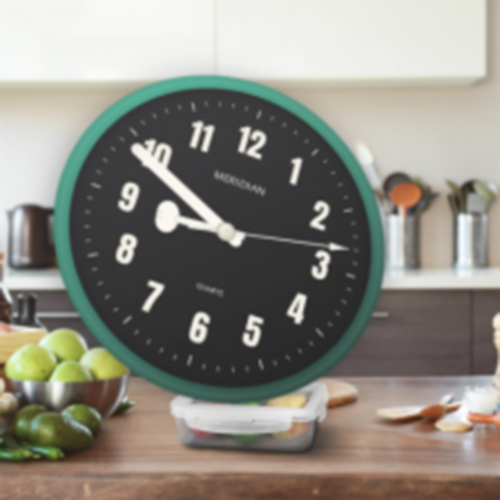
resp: 8,49,13
